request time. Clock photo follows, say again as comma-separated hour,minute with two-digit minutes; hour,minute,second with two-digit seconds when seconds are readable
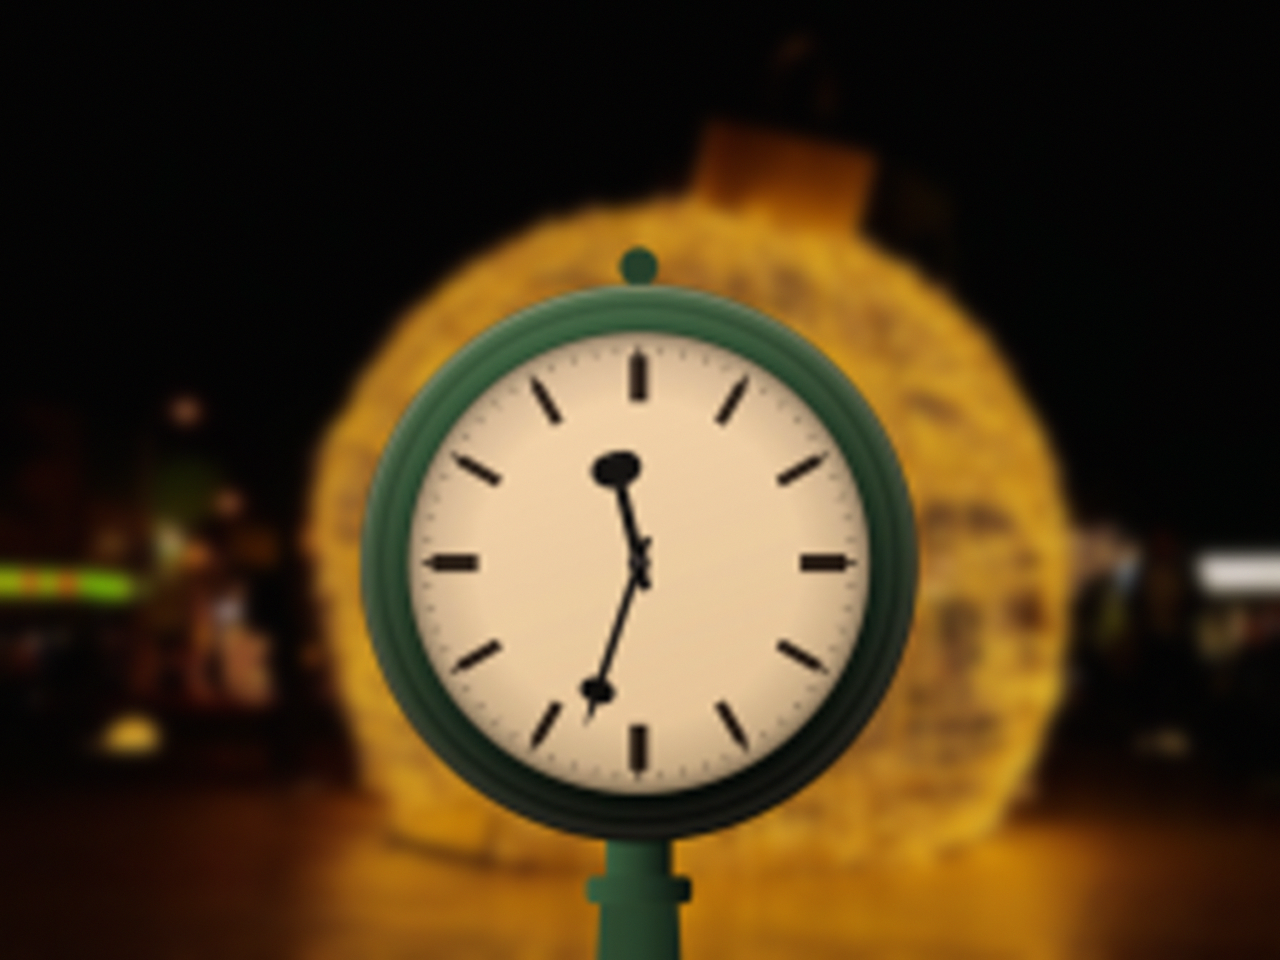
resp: 11,33
